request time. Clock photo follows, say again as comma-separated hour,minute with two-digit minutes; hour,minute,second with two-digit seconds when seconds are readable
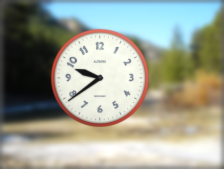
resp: 9,39
